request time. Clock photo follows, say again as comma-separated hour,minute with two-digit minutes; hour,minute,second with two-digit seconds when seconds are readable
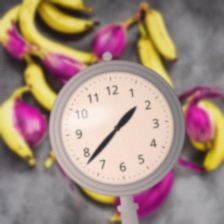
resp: 1,38
